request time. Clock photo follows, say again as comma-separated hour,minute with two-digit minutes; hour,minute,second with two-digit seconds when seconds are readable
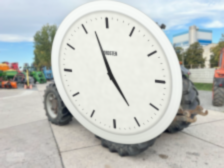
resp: 4,57
